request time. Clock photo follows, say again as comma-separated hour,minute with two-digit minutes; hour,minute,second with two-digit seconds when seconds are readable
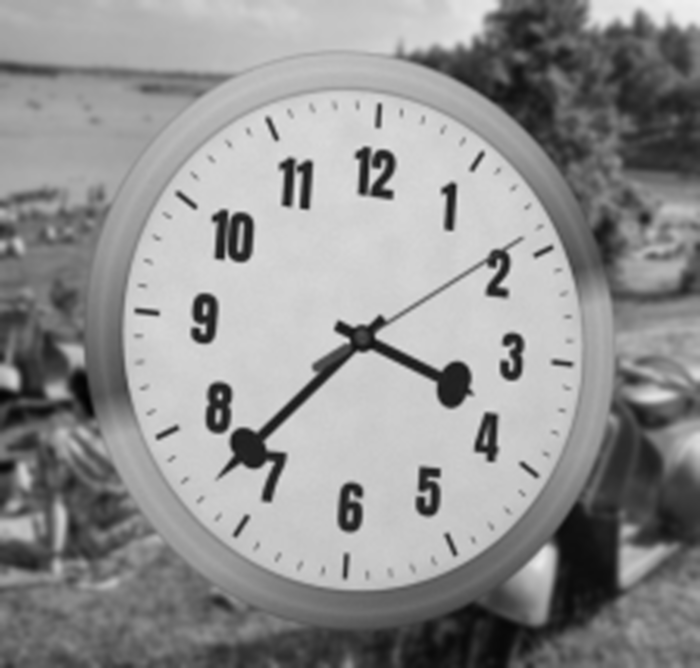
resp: 3,37,09
